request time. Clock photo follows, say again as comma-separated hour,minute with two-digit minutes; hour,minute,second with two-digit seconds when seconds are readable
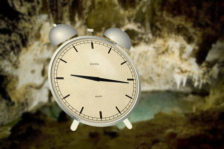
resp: 9,16
